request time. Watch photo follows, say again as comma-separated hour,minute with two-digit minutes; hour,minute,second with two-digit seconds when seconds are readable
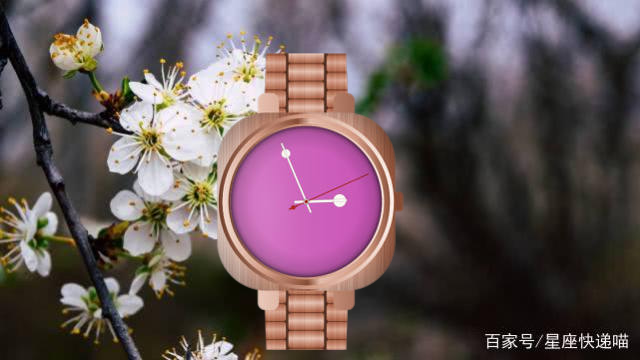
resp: 2,56,11
